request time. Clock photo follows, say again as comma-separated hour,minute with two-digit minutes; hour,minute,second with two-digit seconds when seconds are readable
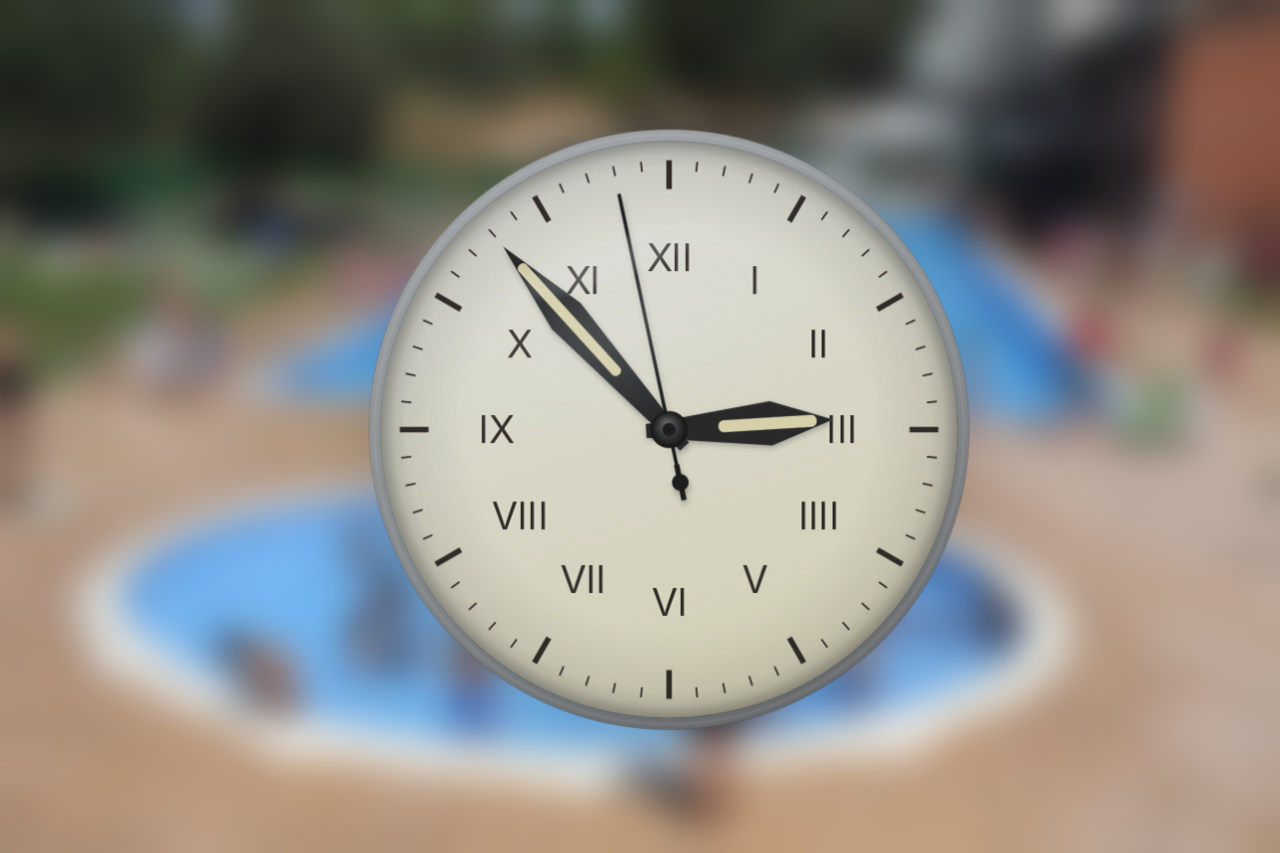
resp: 2,52,58
